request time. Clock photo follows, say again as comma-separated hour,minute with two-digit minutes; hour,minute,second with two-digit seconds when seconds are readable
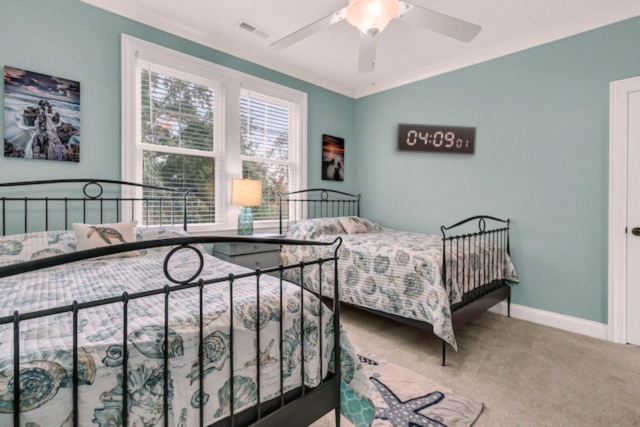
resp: 4,09
